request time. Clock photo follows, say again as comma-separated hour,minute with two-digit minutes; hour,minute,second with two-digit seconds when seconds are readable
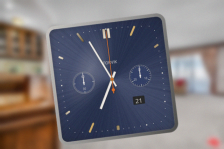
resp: 6,56
